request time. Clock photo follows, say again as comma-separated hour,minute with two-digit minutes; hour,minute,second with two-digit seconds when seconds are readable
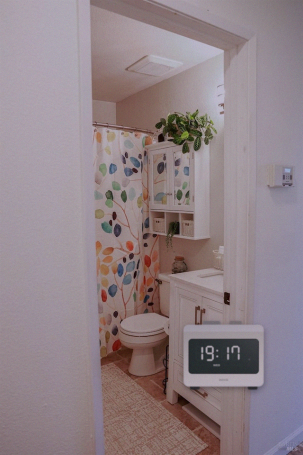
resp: 19,17
